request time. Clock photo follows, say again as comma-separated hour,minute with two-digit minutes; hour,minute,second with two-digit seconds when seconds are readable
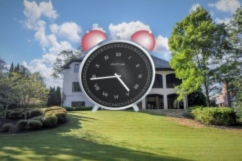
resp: 4,44
